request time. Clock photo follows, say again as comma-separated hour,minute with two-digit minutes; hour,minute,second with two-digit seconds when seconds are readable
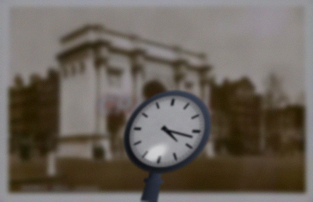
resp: 4,17
